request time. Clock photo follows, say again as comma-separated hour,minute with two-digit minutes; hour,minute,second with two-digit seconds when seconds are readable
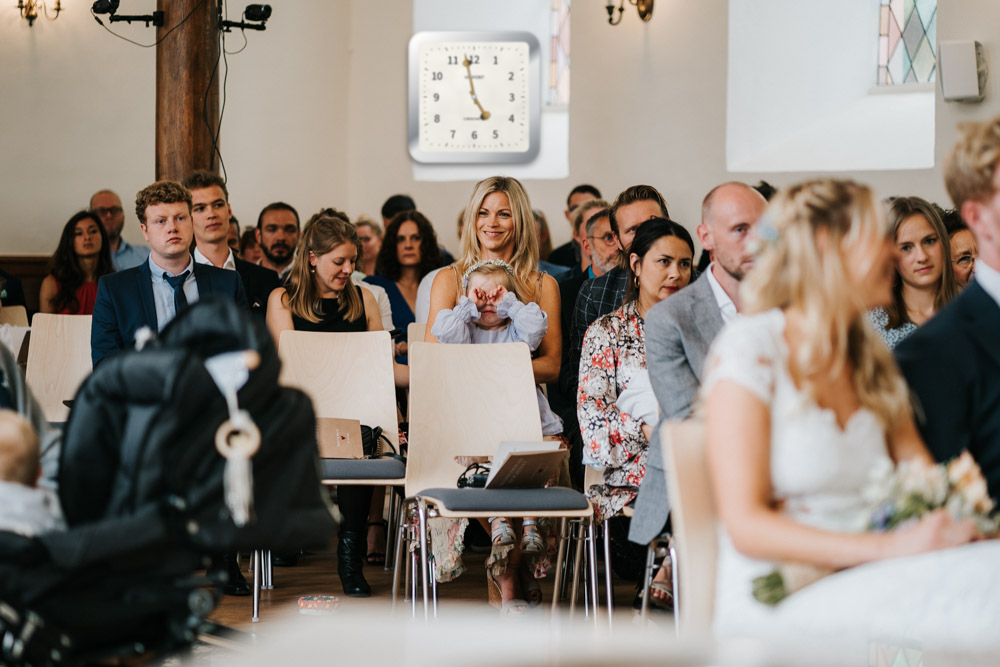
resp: 4,58
